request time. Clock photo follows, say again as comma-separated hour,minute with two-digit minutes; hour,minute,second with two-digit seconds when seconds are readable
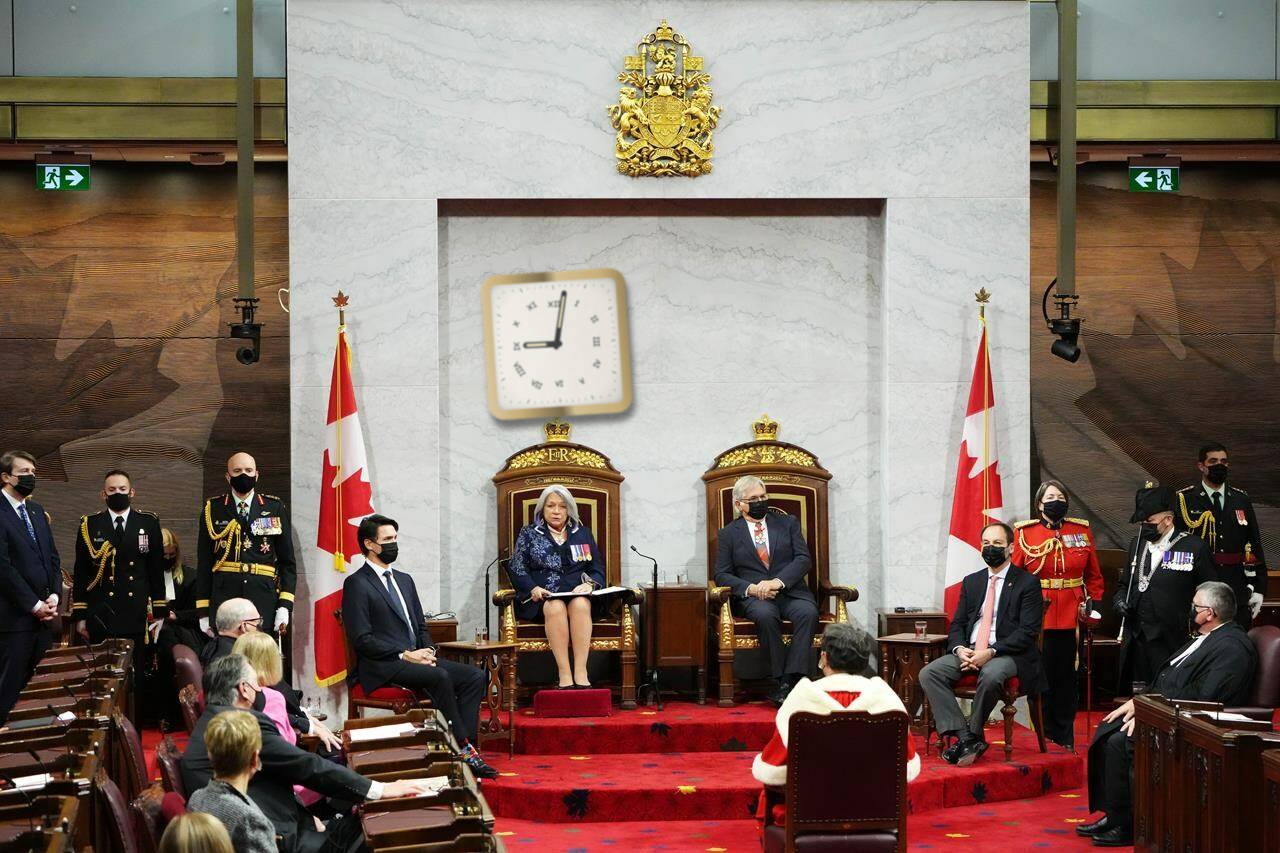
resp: 9,02
